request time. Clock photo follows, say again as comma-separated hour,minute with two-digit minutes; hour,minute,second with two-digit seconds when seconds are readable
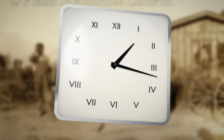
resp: 1,17
